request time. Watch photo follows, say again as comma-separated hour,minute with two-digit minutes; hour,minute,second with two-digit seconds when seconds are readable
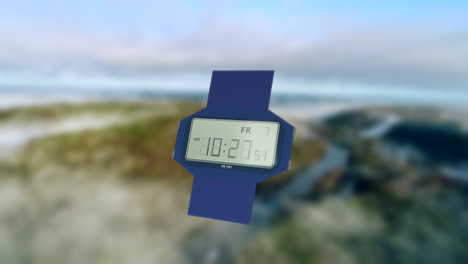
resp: 10,27,51
